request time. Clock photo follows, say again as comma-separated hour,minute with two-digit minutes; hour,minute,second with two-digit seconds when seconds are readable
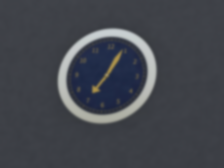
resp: 7,04
